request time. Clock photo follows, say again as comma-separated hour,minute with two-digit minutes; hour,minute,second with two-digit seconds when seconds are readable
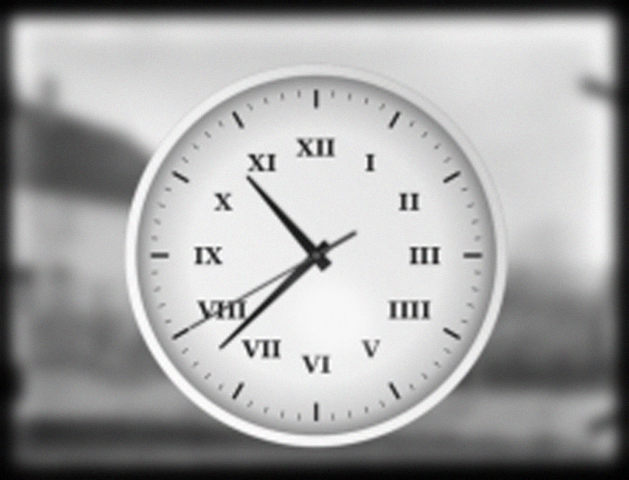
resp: 10,37,40
